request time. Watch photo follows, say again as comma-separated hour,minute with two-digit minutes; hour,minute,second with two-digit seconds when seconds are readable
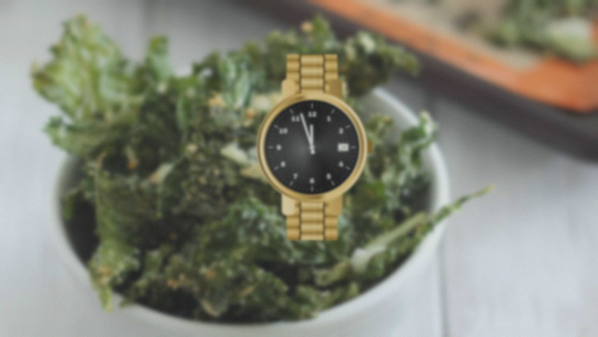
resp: 11,57
